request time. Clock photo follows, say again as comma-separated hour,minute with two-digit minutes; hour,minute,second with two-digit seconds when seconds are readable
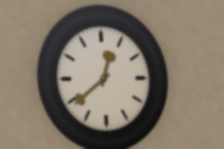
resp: 12,39
